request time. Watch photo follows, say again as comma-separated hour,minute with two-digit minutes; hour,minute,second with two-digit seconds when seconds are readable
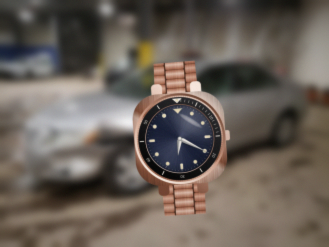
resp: 6,20
